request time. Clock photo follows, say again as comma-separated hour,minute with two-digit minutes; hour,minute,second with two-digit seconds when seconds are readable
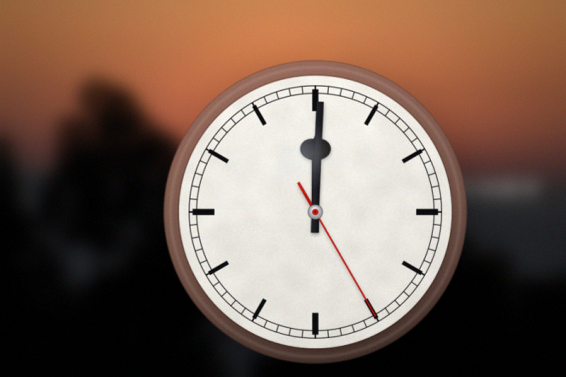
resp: 12,00,25
